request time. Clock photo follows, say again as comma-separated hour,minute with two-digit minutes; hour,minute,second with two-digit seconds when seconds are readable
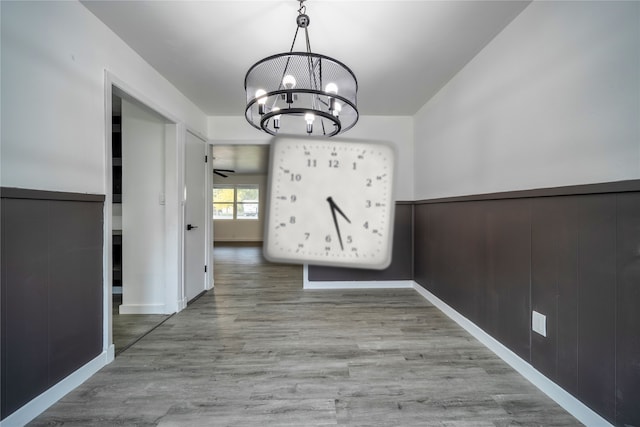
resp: 4,27
